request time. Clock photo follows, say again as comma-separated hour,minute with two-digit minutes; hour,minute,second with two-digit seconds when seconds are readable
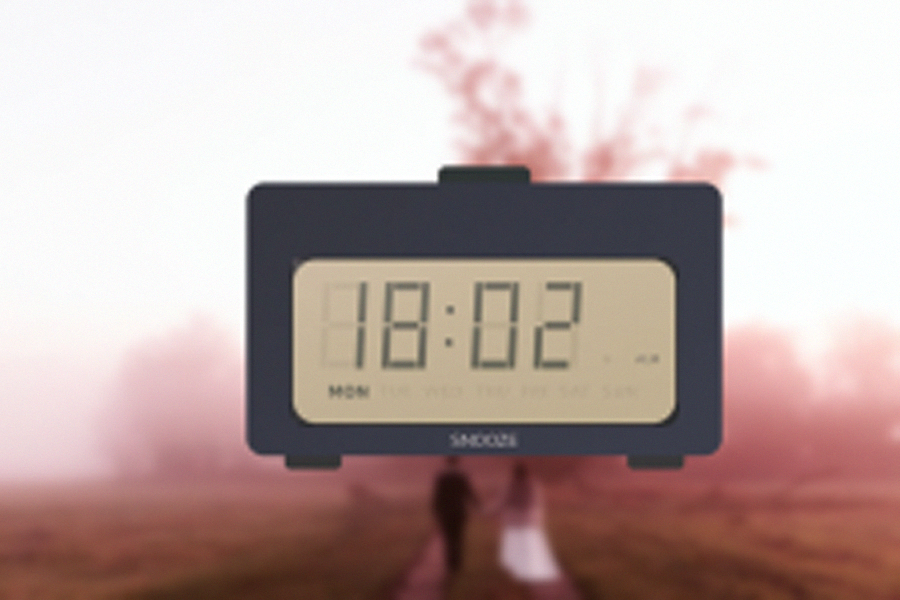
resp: 18,02
